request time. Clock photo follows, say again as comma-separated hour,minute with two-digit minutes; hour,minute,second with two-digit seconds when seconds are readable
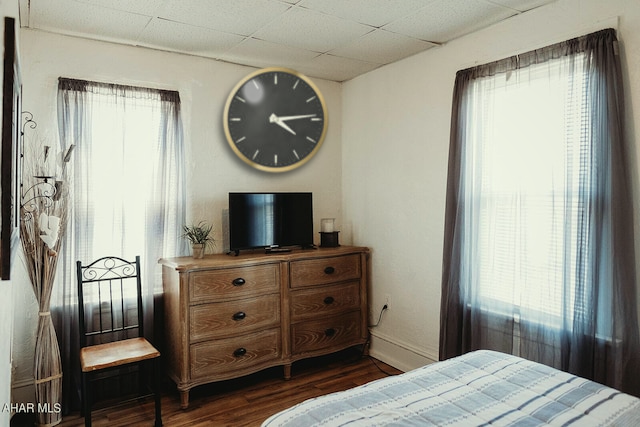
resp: 4,14
